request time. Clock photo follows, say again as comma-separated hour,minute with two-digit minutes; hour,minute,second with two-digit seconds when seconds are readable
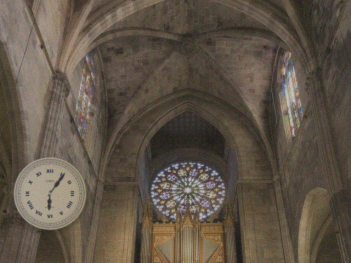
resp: 6,06
